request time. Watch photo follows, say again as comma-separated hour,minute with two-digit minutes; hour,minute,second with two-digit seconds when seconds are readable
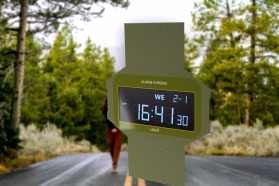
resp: 16,41,30
